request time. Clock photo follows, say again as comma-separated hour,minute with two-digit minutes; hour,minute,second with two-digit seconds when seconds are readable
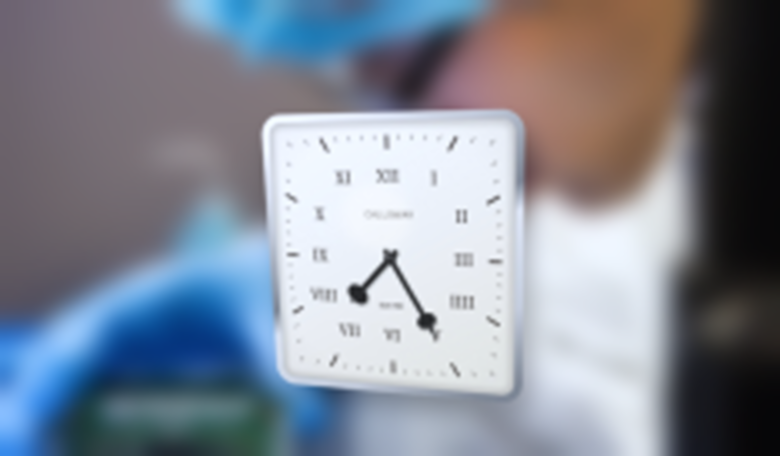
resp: 7,25
